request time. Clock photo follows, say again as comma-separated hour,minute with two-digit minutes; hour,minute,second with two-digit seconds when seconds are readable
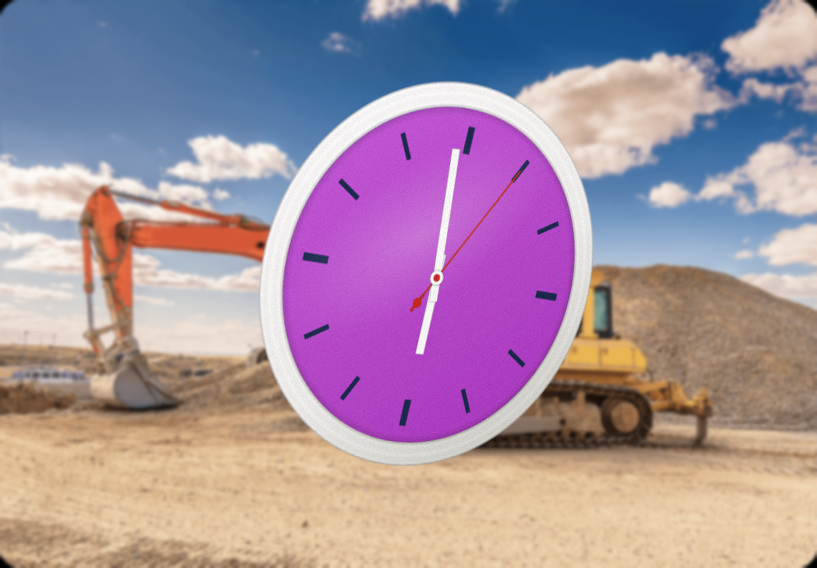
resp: 5,59,05
